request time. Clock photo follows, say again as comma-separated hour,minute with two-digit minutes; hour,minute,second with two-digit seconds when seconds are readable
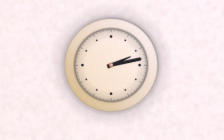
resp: 2,13
